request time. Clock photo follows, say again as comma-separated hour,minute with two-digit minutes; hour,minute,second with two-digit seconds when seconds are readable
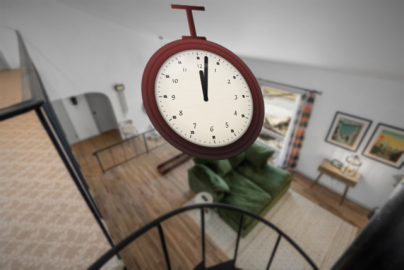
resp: 12,02
